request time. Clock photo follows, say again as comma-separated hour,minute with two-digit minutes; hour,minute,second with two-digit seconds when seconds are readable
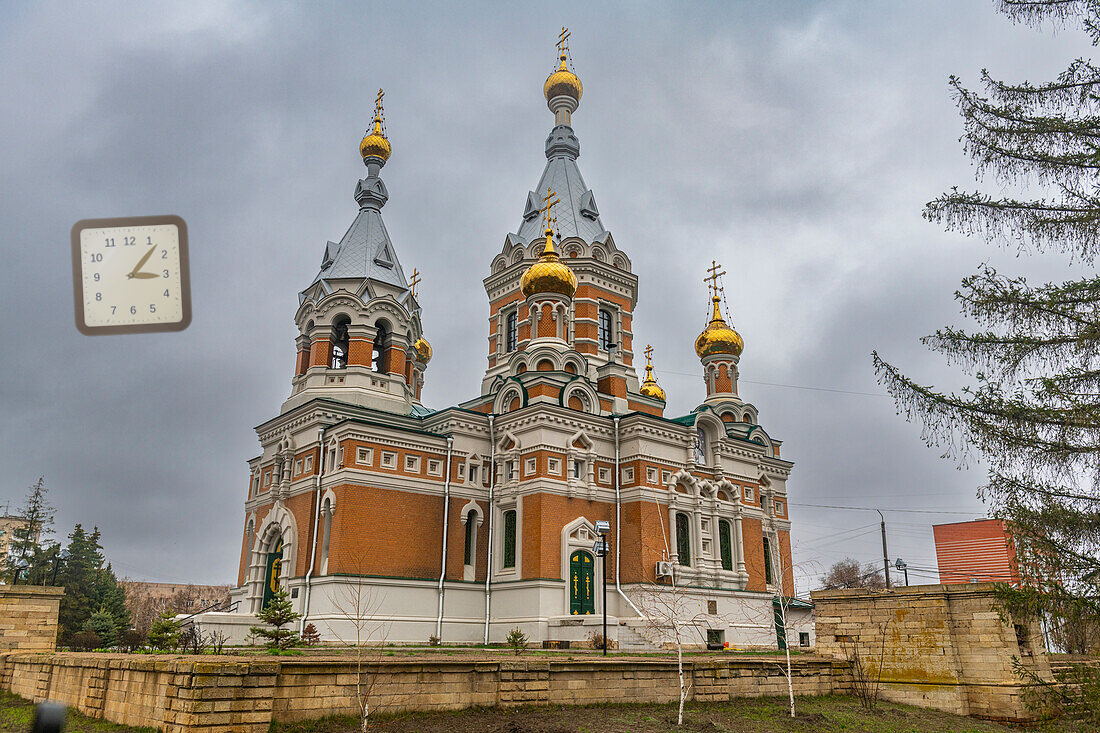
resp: 3,07
